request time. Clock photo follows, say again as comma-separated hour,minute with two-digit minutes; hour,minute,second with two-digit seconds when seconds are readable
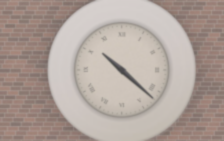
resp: 10,22
